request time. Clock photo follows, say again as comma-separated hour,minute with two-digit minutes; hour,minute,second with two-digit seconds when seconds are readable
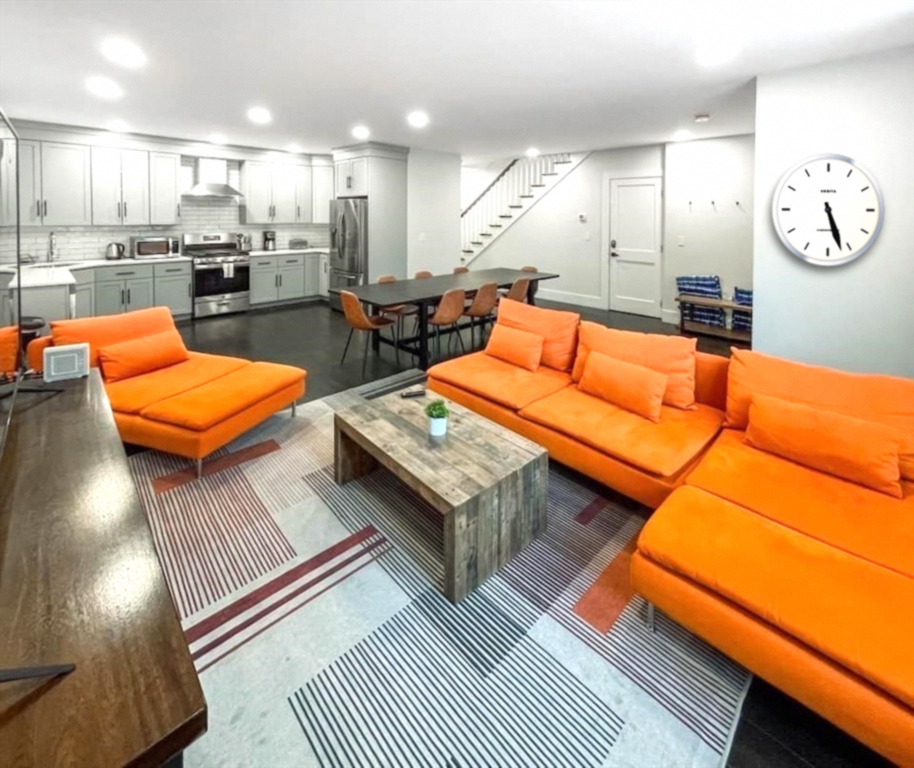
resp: 5,27
